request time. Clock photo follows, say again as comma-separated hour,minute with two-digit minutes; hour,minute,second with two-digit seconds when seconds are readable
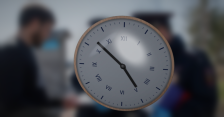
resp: 4,52
